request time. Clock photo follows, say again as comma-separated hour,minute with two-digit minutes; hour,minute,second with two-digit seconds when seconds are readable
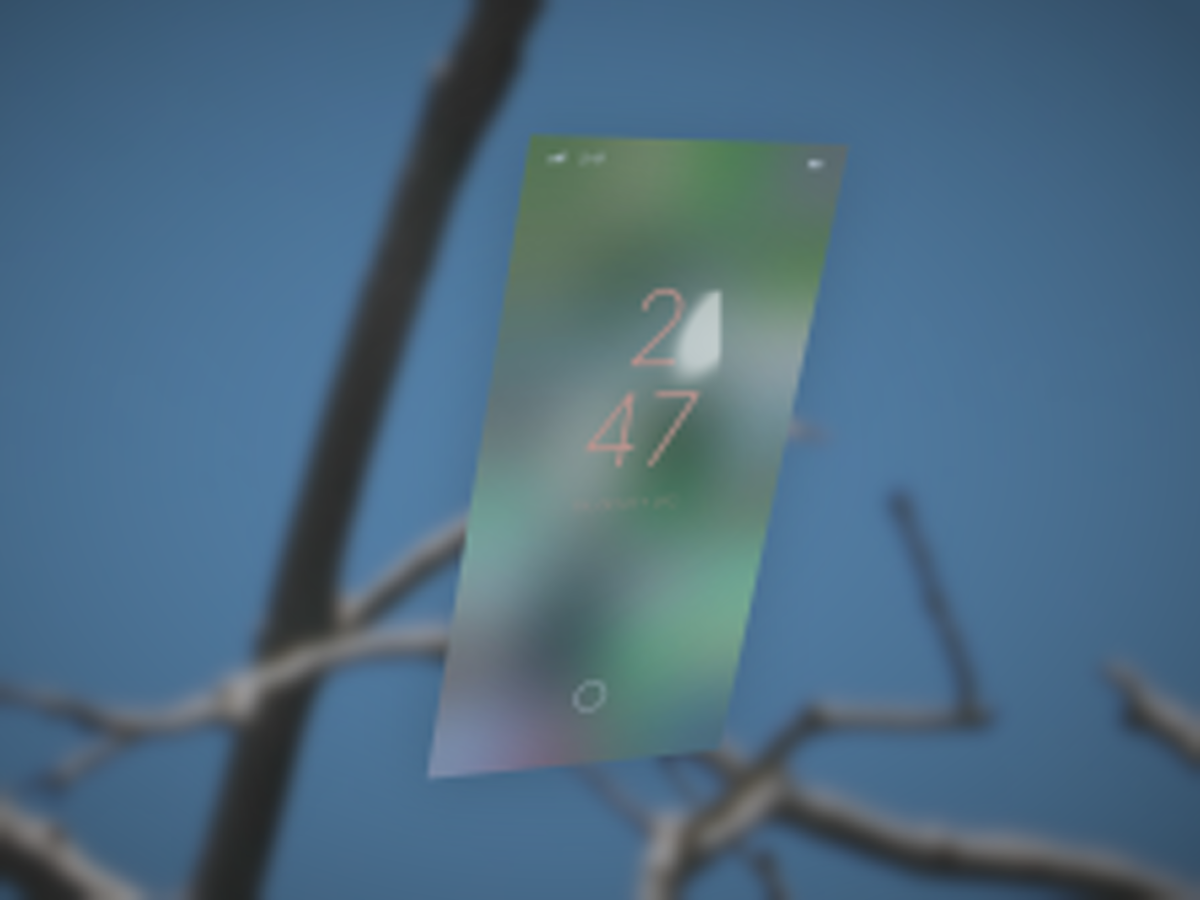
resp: 2,47
